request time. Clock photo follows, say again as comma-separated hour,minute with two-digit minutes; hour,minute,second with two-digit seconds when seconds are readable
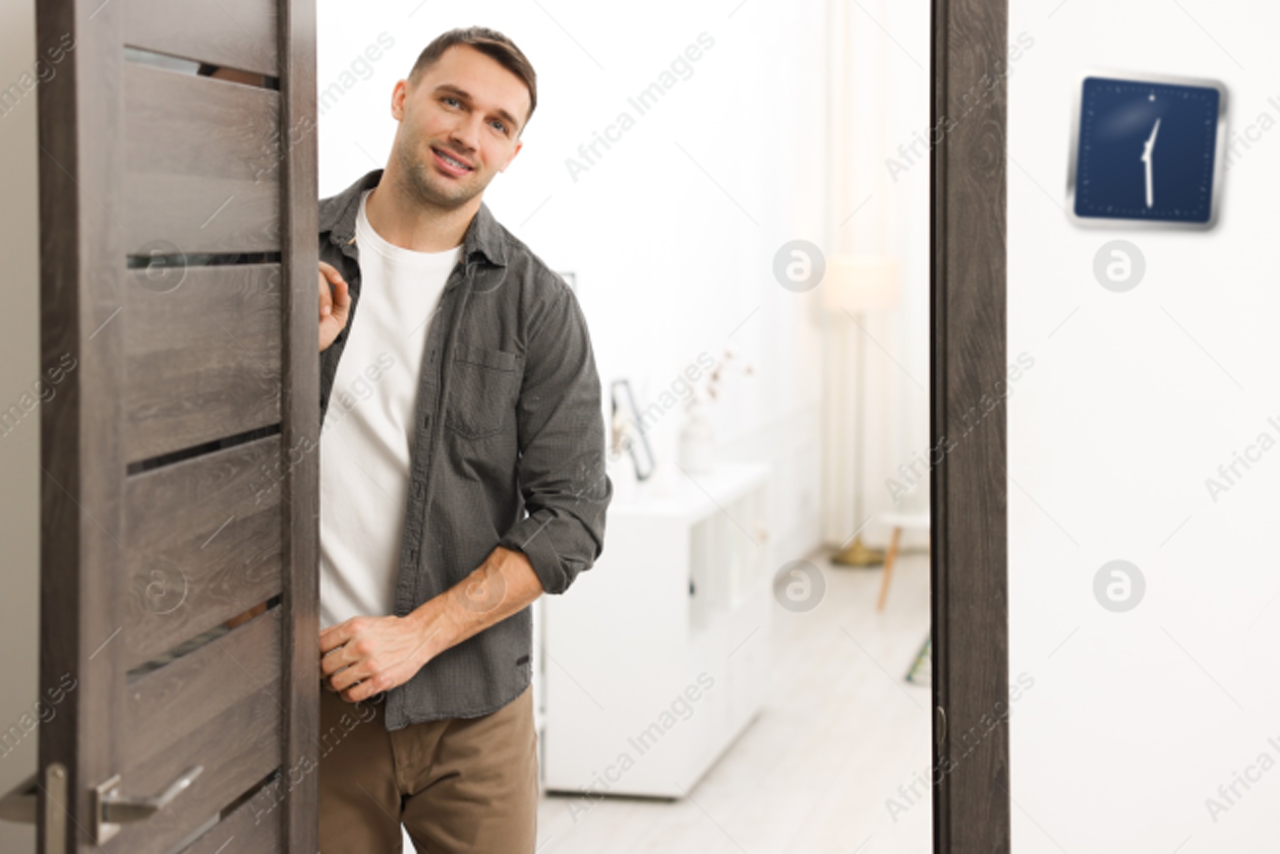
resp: 12,29
